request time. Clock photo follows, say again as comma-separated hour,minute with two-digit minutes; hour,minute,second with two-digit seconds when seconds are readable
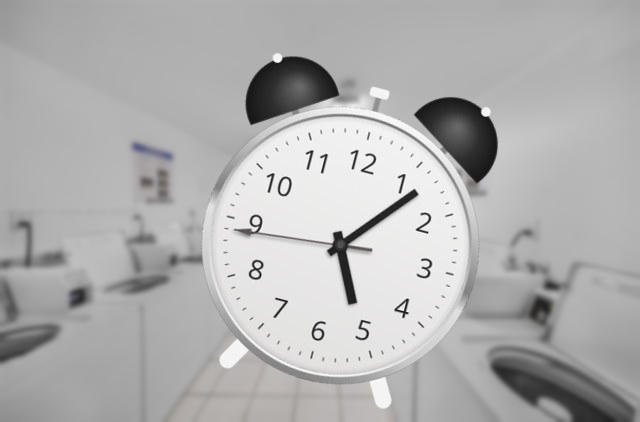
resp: 5,06,44
